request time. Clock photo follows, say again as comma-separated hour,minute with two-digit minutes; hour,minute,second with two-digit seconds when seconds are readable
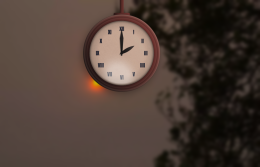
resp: 2,00
